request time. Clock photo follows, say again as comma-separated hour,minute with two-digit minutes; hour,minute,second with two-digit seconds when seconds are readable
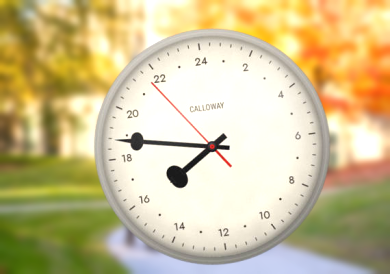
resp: 15,46,54
